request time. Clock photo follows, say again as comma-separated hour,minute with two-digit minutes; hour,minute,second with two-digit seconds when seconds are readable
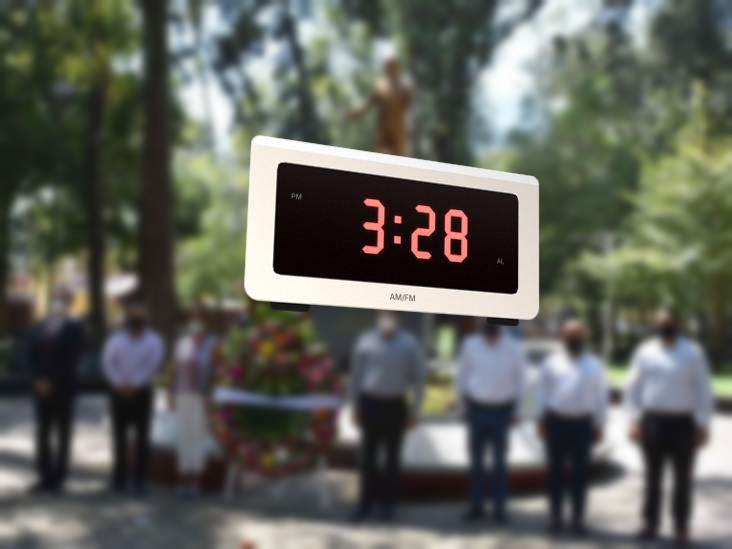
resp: 3,28
